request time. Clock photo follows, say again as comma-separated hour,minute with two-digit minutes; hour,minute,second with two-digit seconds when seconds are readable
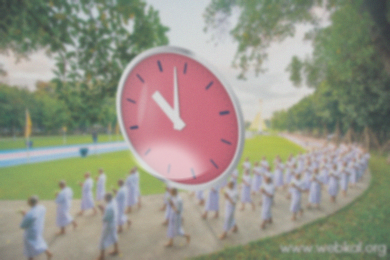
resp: 11,03
